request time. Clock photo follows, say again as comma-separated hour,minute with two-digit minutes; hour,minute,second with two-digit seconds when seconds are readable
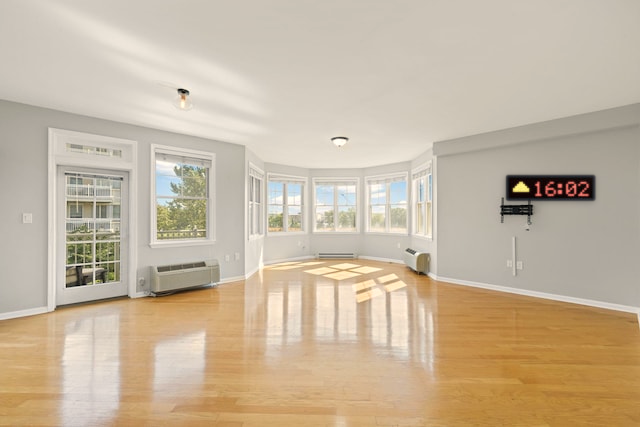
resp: 16,02
